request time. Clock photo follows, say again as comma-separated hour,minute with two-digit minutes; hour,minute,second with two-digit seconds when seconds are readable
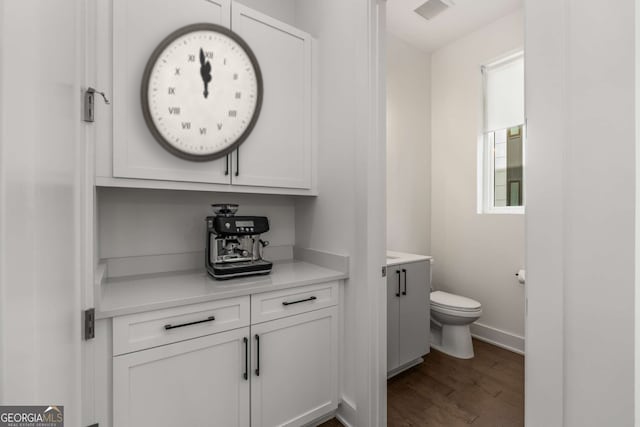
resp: 11,58
